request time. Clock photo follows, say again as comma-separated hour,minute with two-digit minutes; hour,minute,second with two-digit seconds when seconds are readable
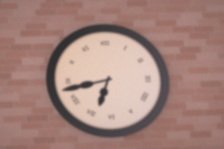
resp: 6,43
